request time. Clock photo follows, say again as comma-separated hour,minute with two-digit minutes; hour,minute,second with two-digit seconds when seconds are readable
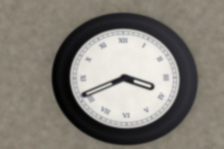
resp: 3,41
